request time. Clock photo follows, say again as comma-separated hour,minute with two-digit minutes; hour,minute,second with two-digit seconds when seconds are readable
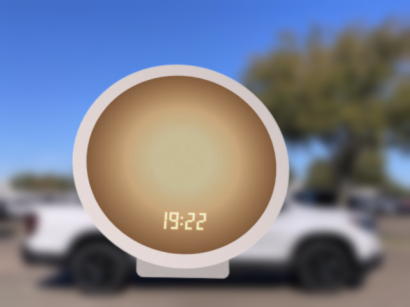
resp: 19,22
